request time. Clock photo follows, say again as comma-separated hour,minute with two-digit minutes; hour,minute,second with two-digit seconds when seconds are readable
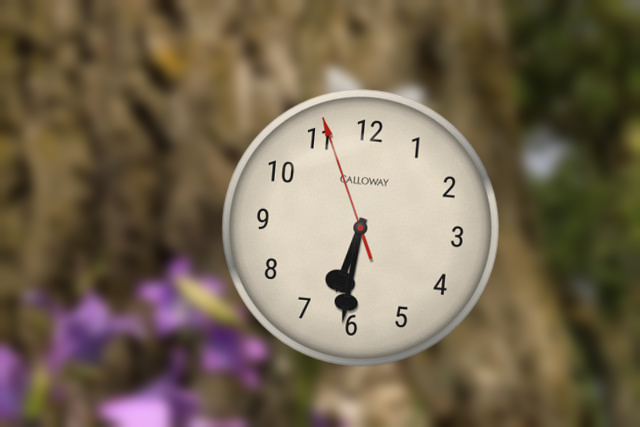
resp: 6,30,56
